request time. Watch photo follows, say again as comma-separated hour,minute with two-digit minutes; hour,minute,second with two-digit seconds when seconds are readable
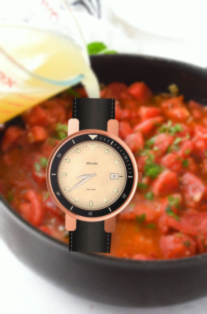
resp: 8,39
